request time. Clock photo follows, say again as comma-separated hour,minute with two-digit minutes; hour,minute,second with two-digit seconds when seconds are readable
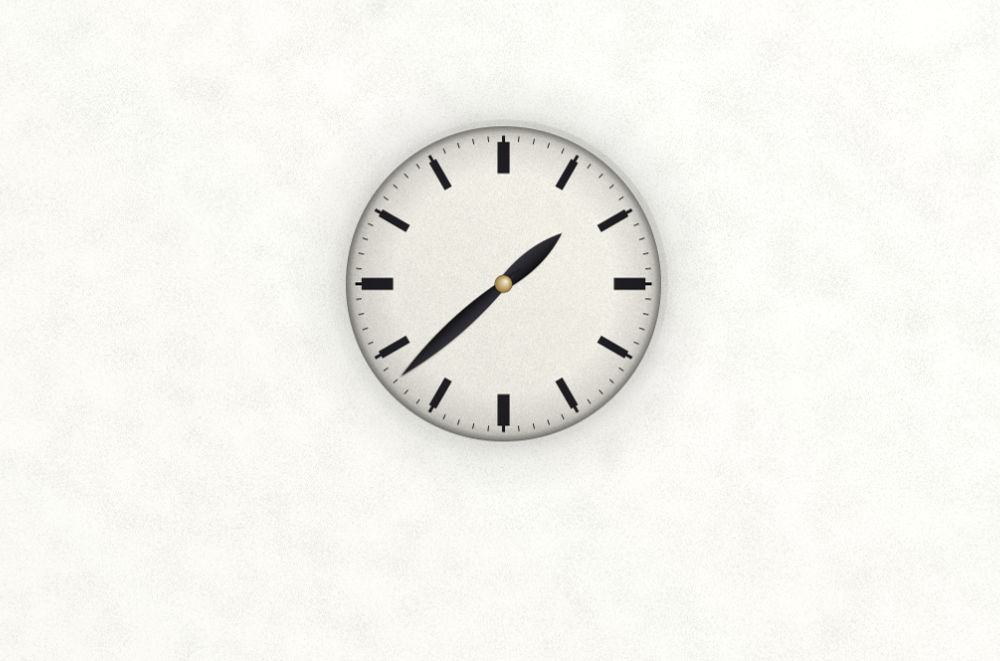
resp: 1,38
